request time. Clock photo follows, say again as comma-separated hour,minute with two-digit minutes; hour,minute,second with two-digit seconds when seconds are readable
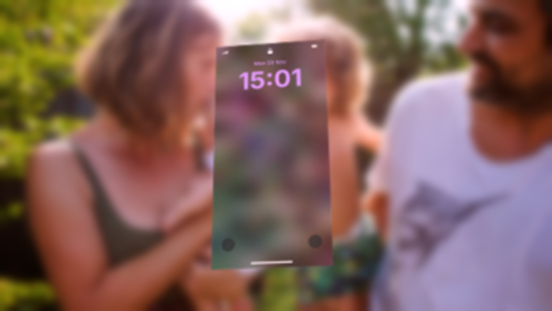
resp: 15,01
